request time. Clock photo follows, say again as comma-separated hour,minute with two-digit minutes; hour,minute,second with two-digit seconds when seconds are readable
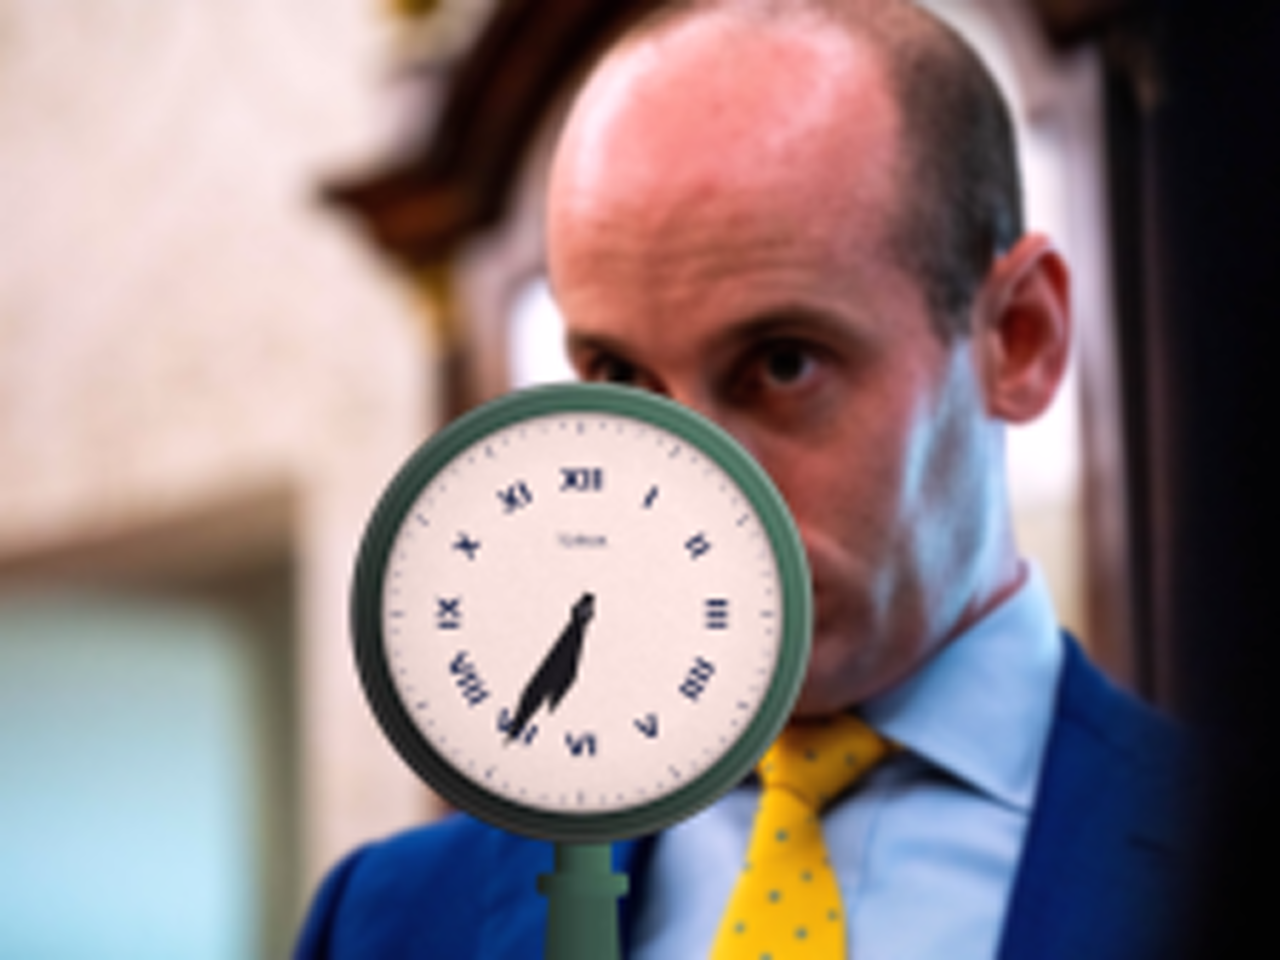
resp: 6,35
